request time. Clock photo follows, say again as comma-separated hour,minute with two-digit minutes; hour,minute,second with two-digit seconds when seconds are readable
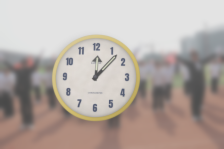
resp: 12,07
